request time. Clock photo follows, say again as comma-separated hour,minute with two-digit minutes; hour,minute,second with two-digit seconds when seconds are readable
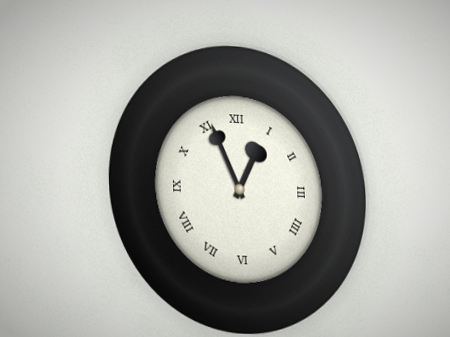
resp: 12,56
